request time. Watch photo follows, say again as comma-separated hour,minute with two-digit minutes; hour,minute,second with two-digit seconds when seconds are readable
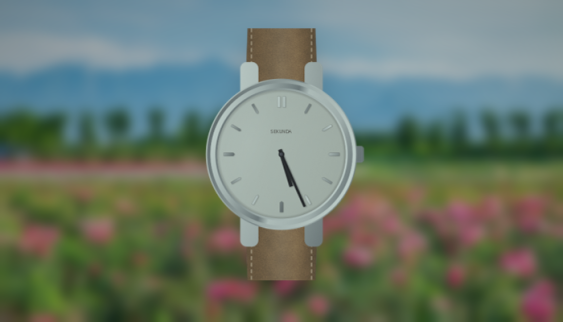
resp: 5,26
